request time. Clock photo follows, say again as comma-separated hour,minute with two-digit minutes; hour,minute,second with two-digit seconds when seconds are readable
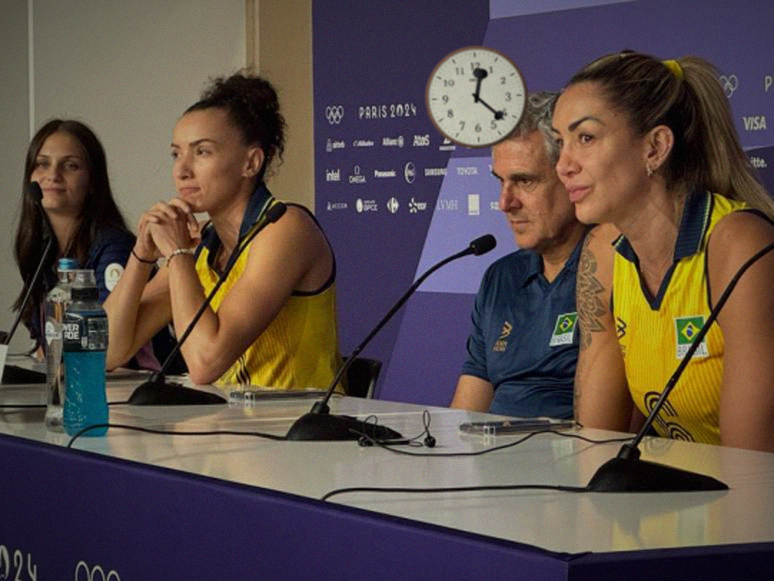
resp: 12,22
